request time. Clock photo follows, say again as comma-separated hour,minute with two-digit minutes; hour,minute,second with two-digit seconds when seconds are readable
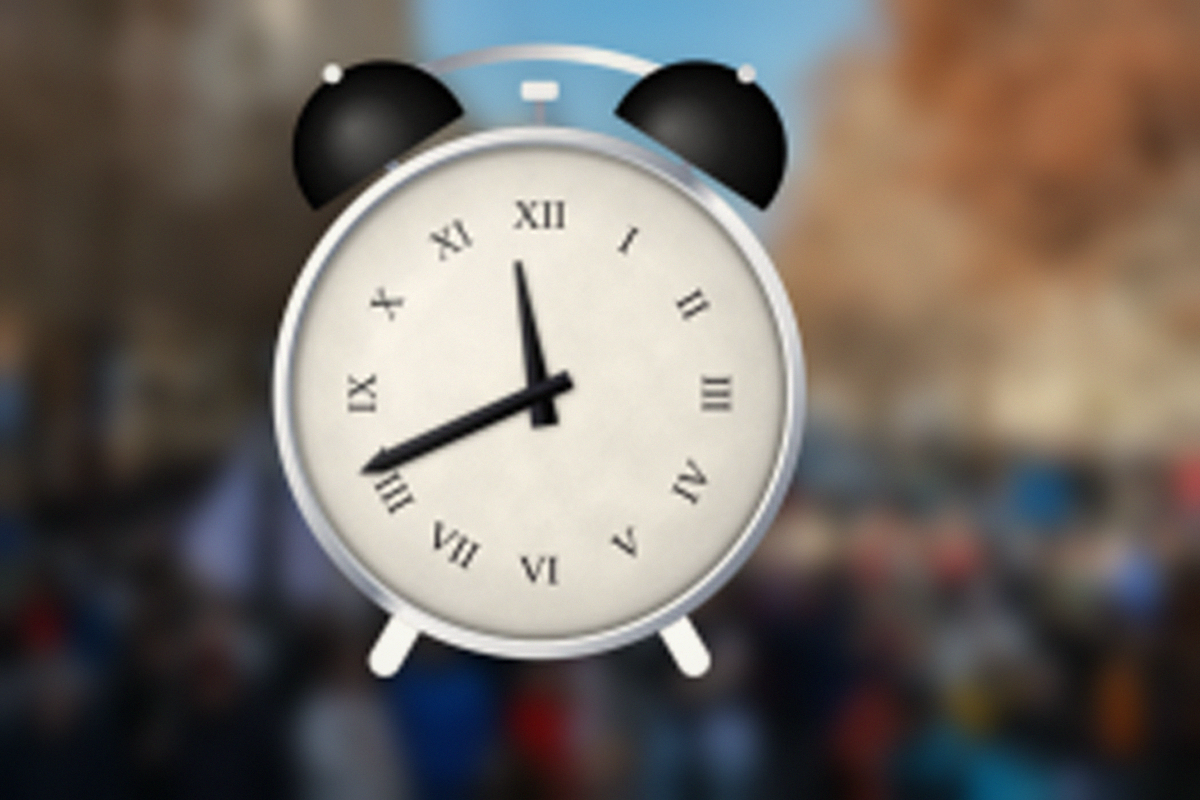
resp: 11,41
